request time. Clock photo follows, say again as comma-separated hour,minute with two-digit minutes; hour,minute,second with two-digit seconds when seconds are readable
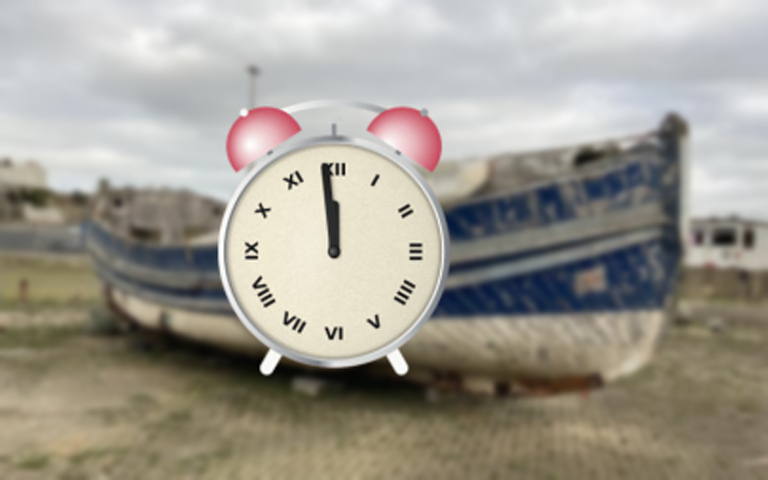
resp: 11,59
